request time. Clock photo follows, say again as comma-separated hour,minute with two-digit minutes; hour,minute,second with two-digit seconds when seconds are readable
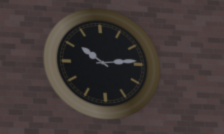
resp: 10,14
